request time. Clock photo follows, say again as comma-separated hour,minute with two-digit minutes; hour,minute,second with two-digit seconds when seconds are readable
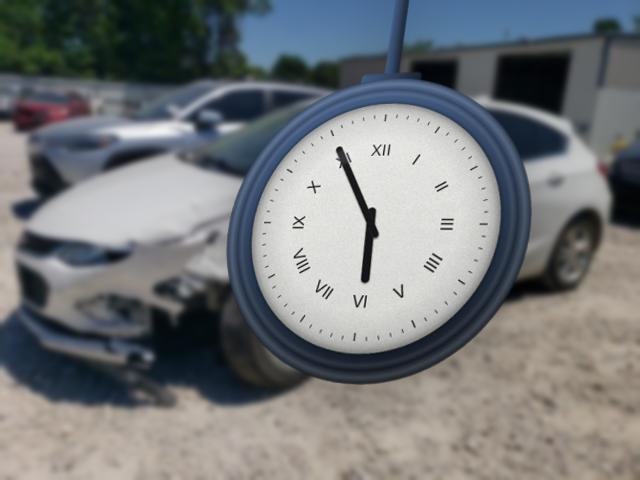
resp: 5,55
